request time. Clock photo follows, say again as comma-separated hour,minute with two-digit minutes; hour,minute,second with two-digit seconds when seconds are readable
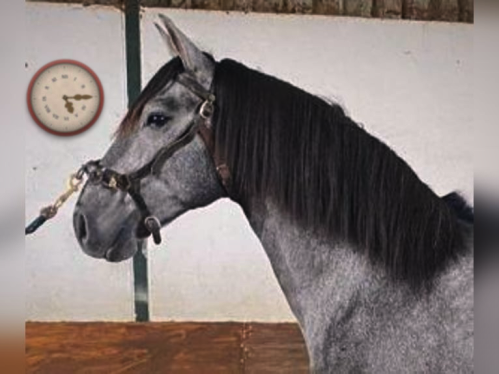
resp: 5,15
